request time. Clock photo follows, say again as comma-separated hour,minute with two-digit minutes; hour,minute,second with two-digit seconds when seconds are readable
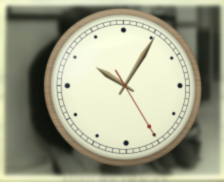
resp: 10,05,25
